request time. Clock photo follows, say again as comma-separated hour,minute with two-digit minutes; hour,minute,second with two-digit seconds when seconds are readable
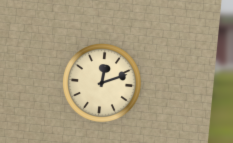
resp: 12,11
